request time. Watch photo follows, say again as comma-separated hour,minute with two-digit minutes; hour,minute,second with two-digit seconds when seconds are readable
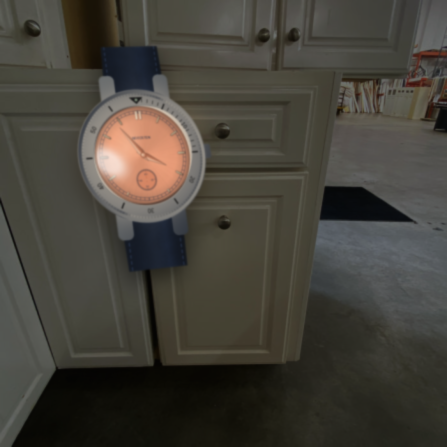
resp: 3,54
